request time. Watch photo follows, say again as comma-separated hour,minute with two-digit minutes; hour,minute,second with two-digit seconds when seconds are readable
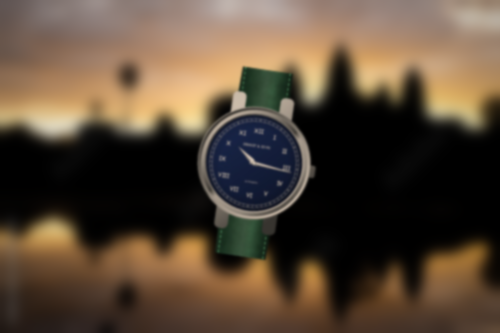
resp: 10,16
